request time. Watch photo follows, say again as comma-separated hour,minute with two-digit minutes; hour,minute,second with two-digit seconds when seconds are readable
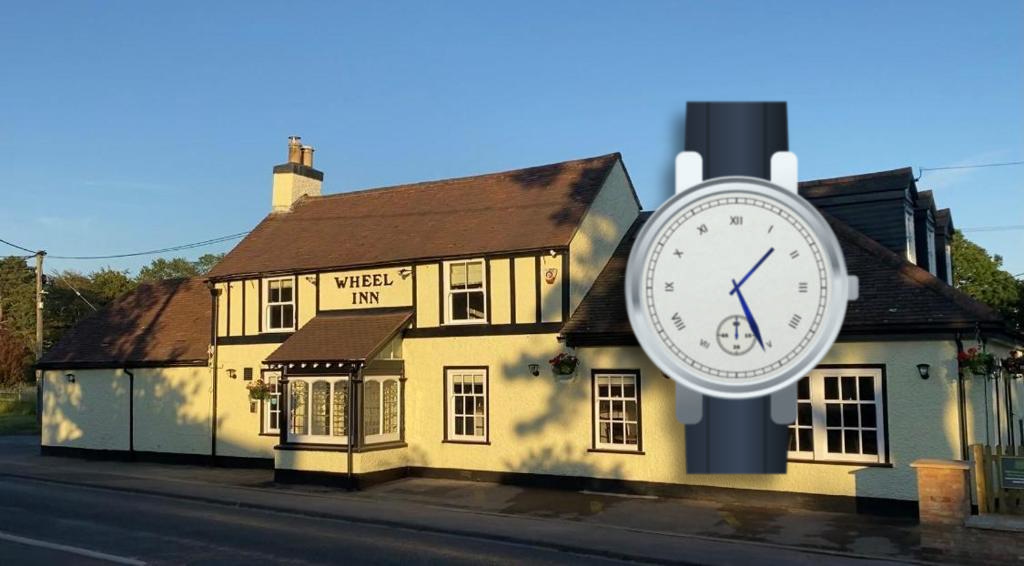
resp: 1,26
